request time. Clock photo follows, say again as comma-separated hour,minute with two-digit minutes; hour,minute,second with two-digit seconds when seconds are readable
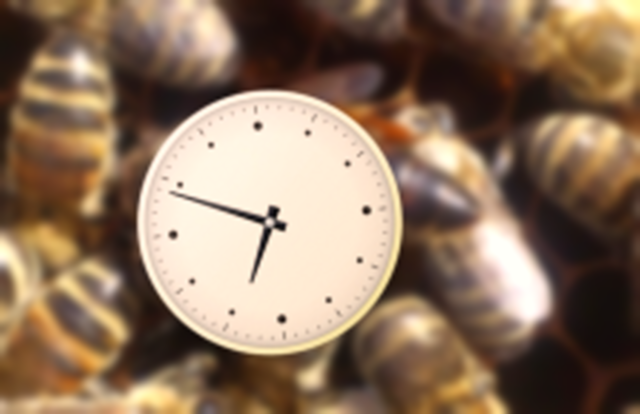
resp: 6,49
